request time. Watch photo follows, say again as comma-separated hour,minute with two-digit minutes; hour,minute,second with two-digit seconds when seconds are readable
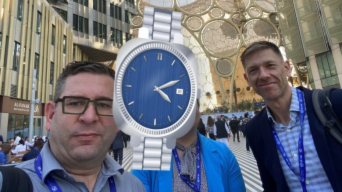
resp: 4,11
